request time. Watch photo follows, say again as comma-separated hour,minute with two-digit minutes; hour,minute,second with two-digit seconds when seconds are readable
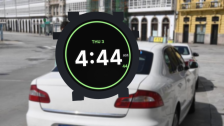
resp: 4,44
